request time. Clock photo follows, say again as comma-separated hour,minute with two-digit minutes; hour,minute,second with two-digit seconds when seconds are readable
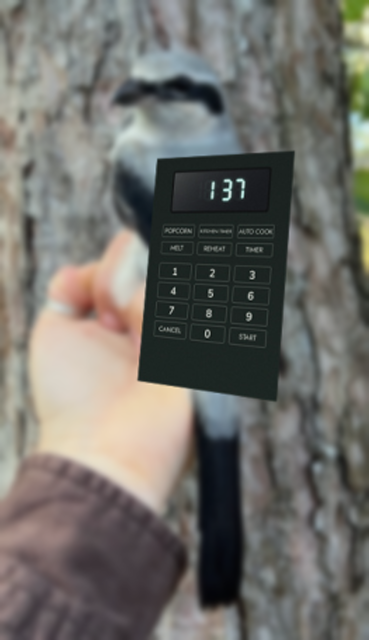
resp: 1,37
